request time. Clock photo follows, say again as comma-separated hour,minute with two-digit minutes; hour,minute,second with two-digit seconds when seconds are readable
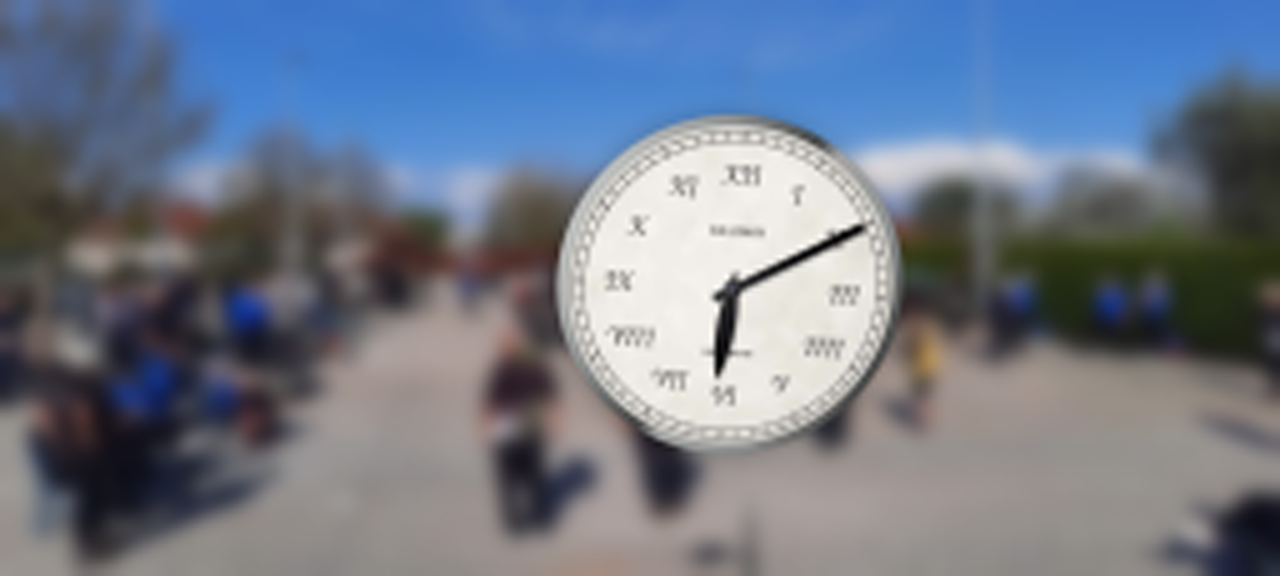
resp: 6,10
